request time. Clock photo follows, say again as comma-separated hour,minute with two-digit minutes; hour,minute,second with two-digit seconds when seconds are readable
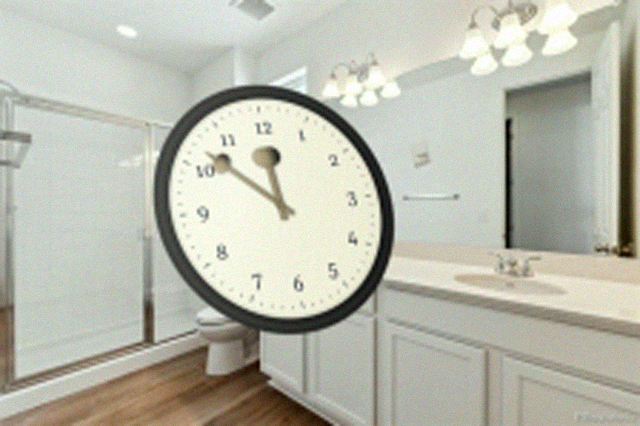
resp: 11,52
